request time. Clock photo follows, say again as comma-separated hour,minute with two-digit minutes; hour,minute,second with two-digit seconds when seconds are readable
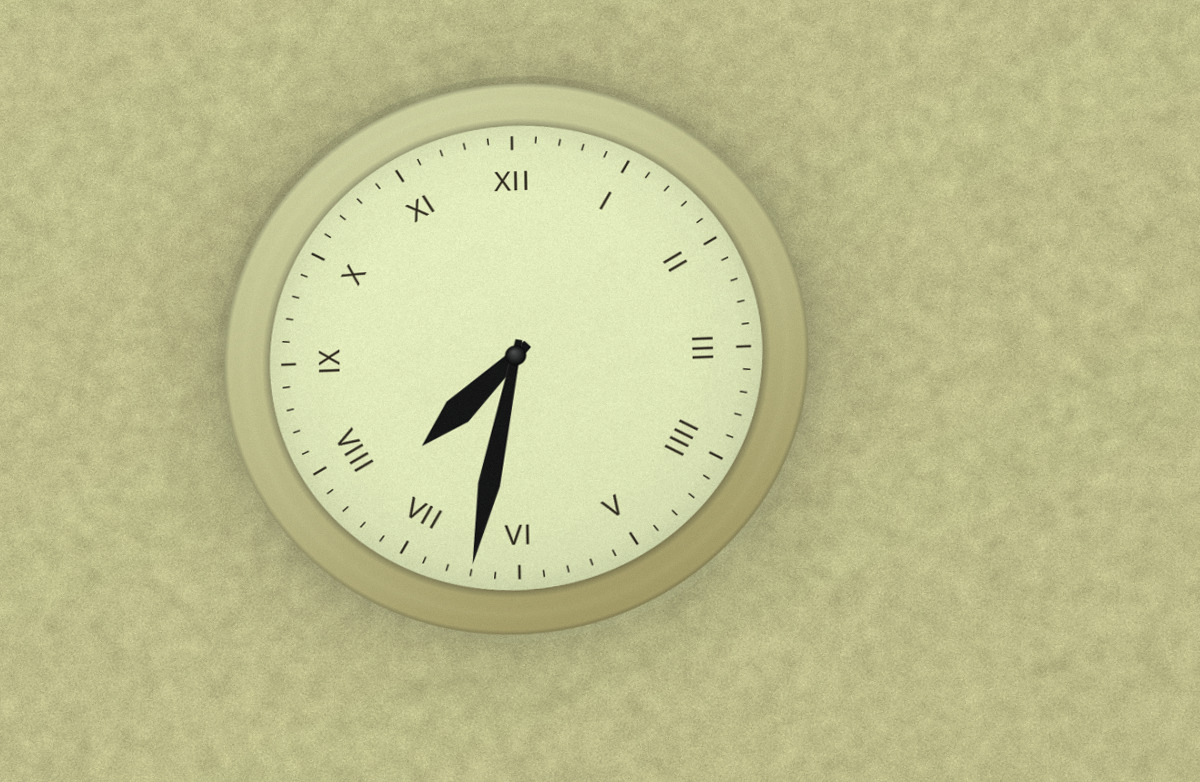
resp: 7,32
